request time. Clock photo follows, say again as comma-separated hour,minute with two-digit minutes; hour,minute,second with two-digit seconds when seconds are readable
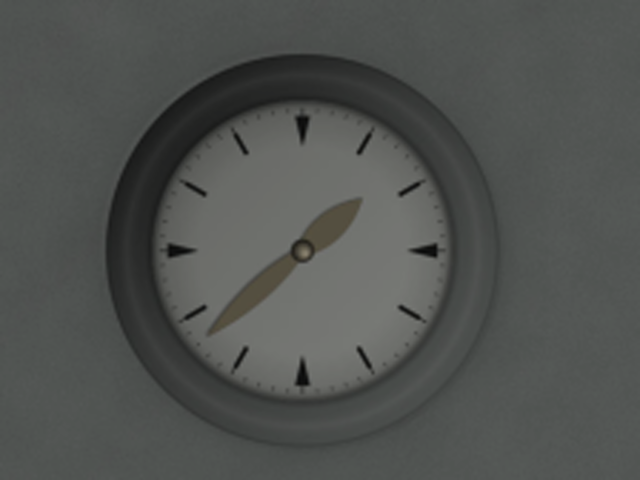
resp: 1,38
